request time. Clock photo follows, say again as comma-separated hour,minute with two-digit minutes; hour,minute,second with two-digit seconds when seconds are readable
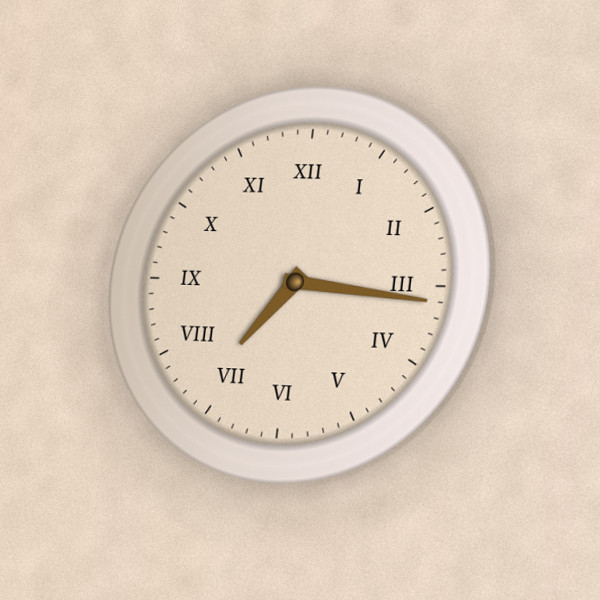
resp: 7,16
